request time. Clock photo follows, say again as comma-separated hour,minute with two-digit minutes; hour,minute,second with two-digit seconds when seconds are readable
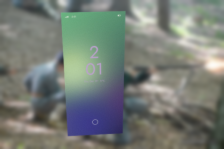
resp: 2,01
